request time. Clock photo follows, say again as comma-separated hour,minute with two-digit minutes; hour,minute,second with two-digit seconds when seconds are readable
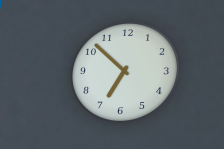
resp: 6,52
